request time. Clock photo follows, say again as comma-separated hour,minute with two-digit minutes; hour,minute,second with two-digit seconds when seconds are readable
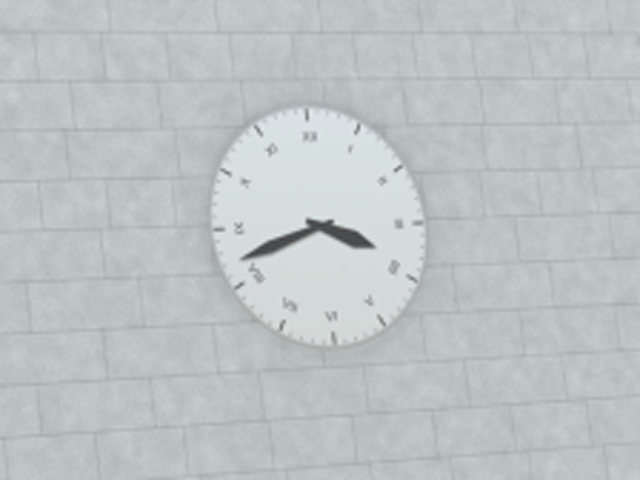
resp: 3,42
